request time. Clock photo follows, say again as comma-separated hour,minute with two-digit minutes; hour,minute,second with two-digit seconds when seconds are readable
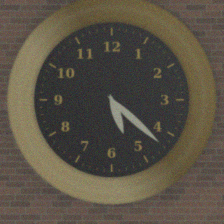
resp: 5,22
